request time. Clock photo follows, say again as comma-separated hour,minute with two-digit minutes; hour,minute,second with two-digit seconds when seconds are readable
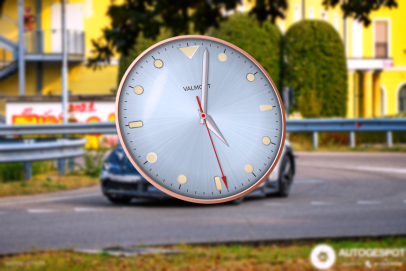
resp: 5,02,29
